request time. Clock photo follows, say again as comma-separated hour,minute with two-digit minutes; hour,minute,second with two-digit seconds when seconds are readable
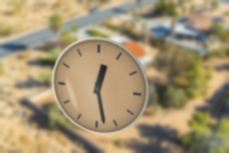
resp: 12,28
